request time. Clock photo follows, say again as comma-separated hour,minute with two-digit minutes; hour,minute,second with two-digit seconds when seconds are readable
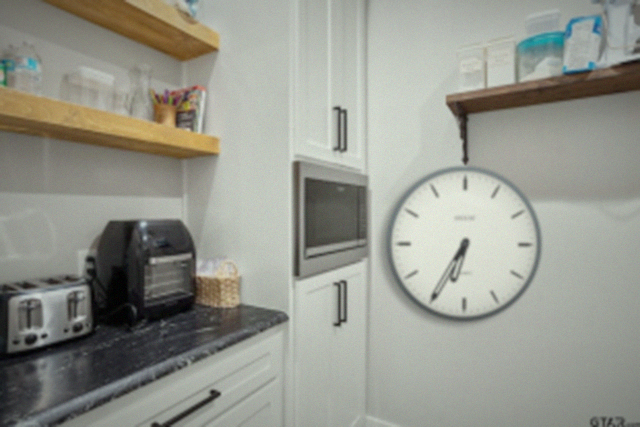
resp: 6,35
